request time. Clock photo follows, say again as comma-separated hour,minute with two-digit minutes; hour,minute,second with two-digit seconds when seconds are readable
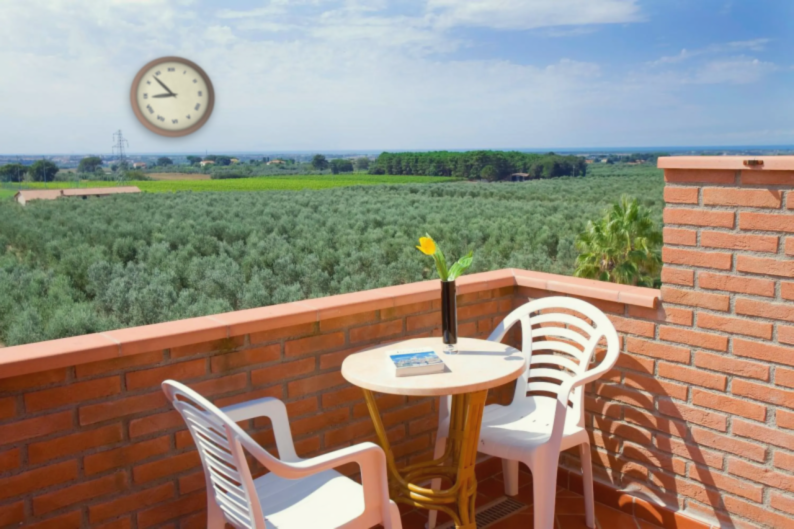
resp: 8,53
